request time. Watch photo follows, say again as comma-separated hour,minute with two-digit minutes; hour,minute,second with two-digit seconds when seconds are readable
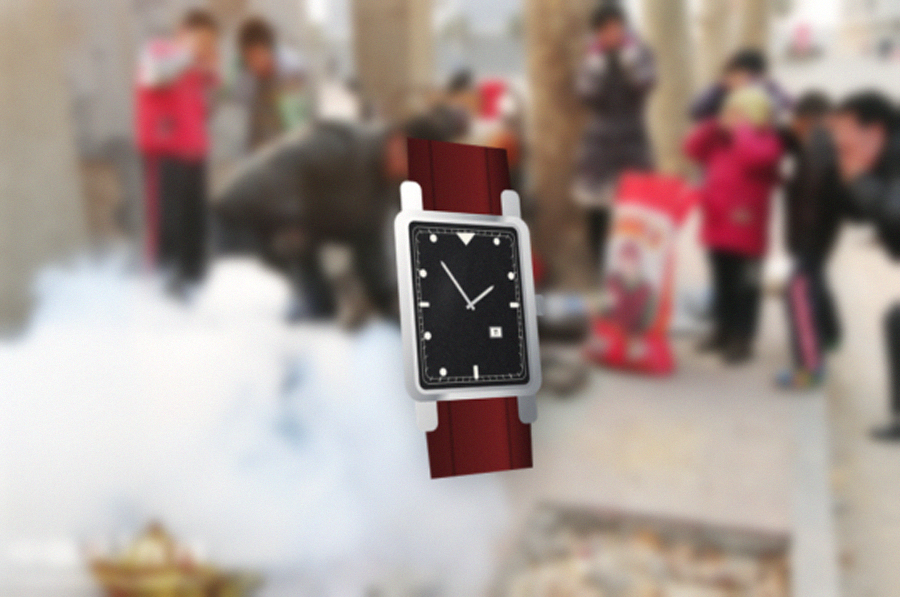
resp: 1,54
